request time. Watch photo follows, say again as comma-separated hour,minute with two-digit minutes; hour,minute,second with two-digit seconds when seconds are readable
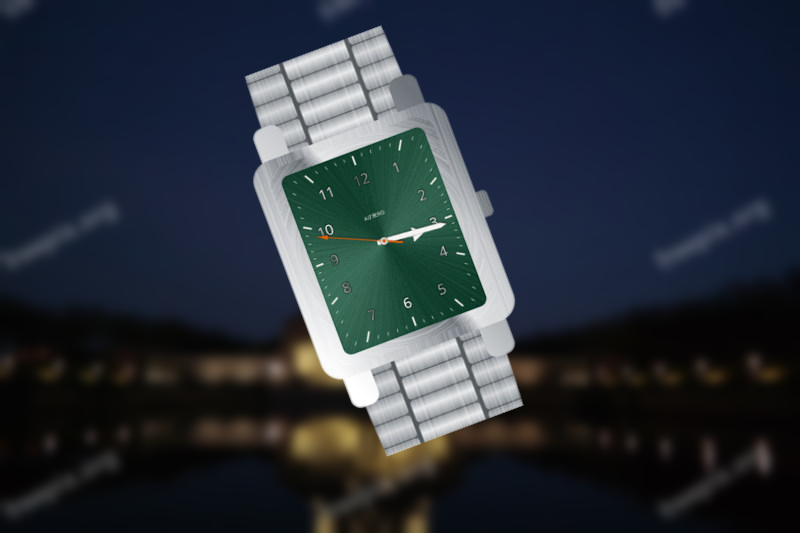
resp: 3,15,49
